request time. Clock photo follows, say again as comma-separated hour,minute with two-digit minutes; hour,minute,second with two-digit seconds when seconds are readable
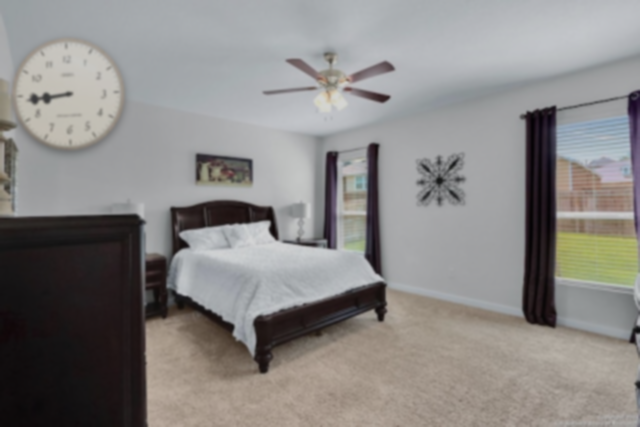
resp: 8,44
